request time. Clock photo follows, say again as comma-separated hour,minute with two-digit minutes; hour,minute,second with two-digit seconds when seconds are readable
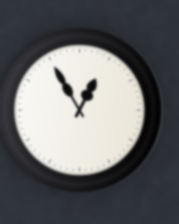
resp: 12,55
